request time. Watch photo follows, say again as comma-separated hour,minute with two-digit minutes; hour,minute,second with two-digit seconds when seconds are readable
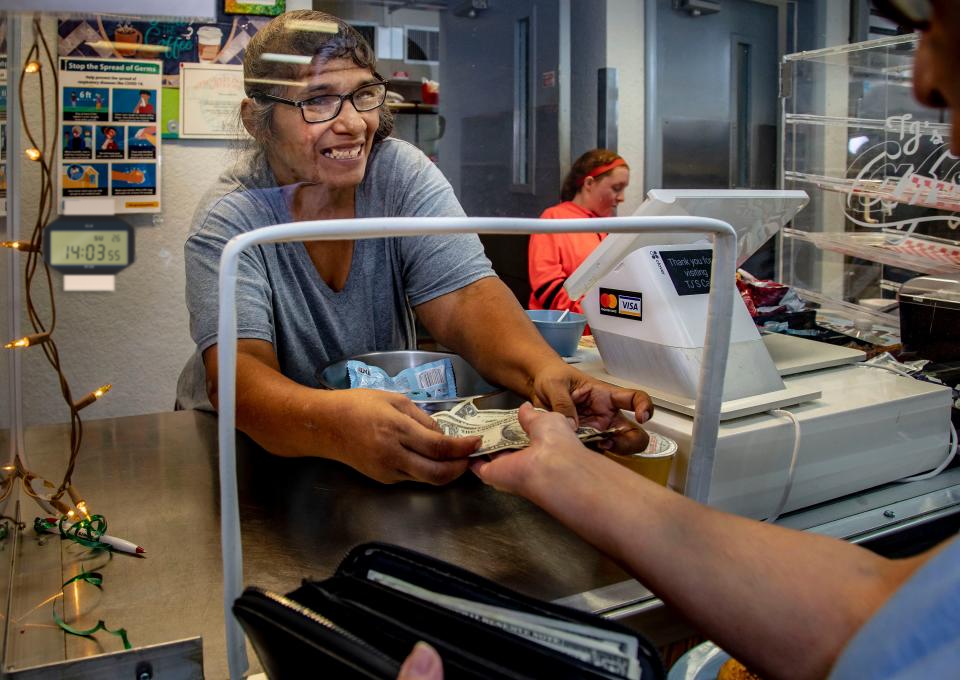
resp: 14,03
